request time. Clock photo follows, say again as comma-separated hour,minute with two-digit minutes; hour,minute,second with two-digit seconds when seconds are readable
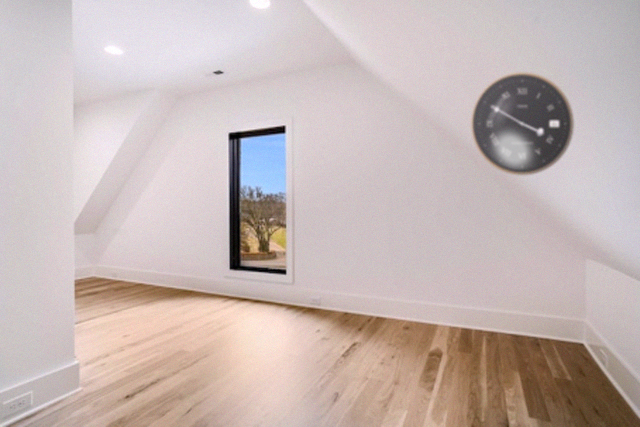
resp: 3,50
